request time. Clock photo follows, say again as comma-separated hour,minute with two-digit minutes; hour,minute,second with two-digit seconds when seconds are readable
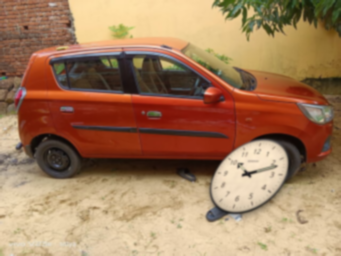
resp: 10,12
